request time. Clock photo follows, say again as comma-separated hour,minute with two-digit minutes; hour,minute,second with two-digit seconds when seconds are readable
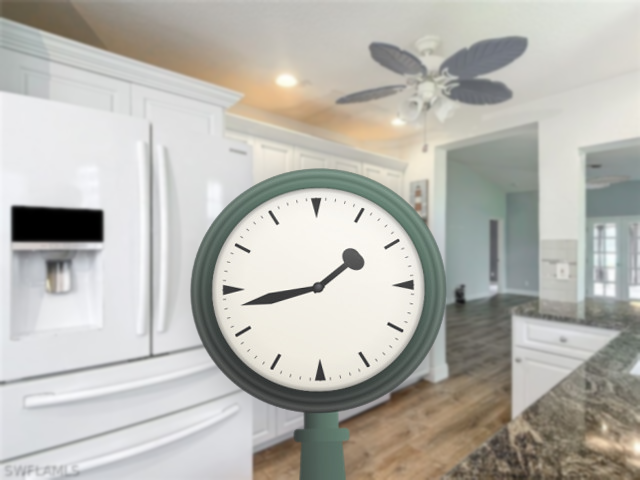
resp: 1,43
